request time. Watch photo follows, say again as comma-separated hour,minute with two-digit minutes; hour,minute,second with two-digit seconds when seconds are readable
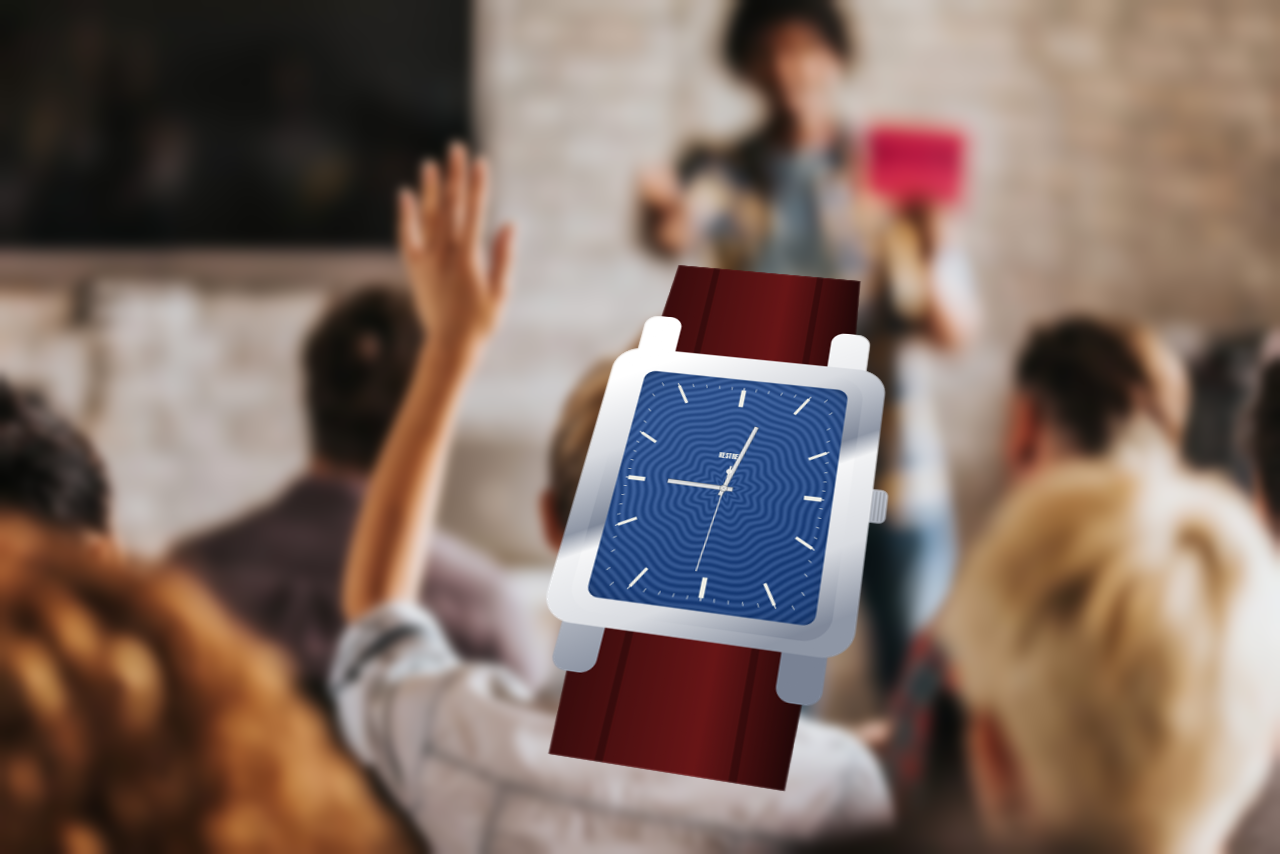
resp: 9,02,31
